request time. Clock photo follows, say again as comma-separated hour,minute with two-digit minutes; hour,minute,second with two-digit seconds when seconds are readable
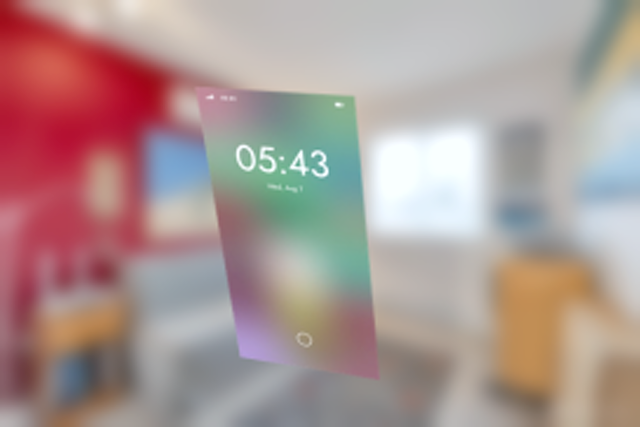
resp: 5,43
